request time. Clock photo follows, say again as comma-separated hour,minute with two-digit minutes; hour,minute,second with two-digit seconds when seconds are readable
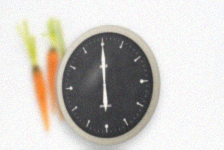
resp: 6,00
